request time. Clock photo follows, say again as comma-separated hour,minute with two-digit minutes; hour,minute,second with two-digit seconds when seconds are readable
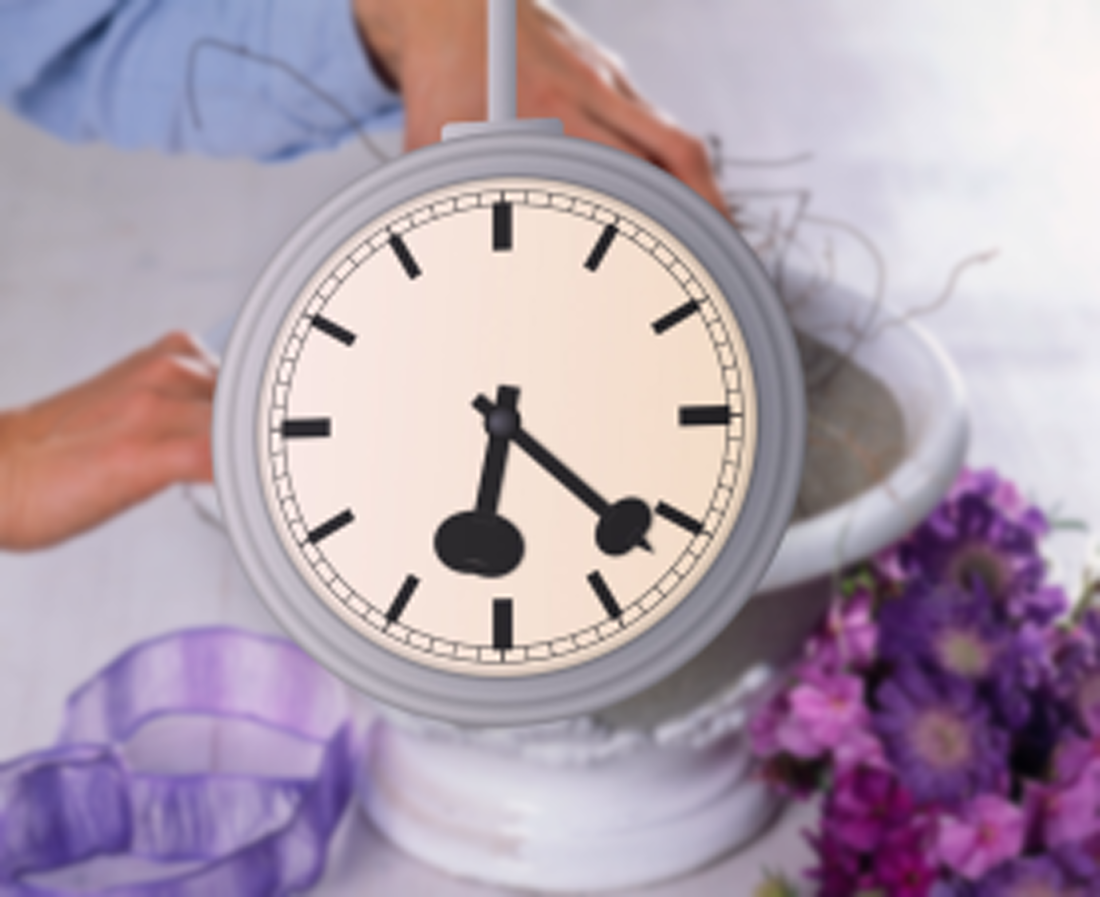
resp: 6,22
